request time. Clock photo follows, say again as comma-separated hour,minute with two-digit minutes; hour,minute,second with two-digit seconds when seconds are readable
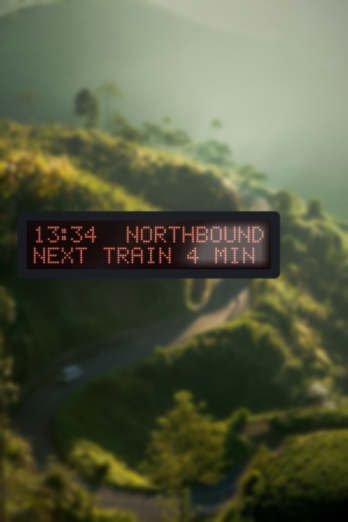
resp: 13,34
